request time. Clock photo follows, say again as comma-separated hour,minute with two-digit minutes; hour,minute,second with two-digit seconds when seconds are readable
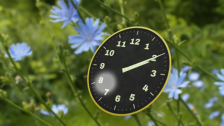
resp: 2,10
